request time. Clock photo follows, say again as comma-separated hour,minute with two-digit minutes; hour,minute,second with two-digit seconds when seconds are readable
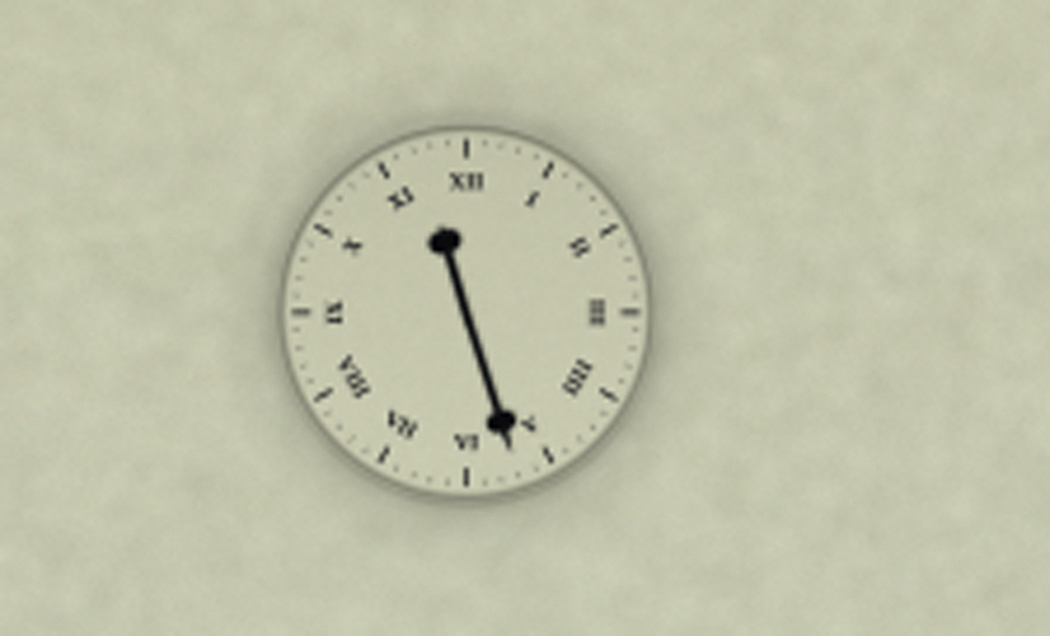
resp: 11,27
